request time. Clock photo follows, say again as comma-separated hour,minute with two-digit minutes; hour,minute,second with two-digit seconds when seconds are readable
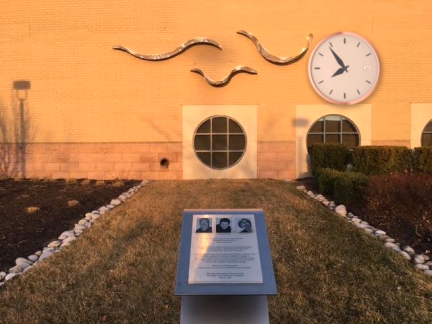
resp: 7,54
